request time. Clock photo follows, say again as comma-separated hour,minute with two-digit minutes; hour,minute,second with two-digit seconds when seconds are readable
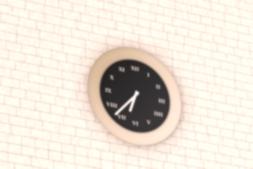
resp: 6,37
